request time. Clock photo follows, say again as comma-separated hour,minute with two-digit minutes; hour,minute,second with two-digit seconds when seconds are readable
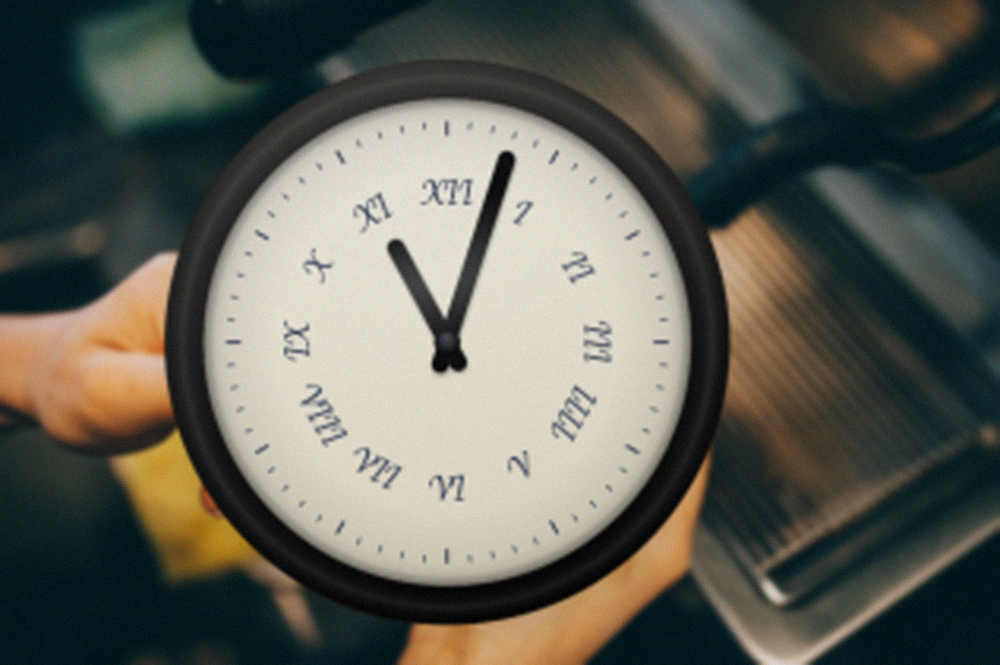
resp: 11,03
